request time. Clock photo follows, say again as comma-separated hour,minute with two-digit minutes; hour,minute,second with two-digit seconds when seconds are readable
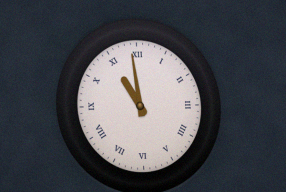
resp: 10,59
